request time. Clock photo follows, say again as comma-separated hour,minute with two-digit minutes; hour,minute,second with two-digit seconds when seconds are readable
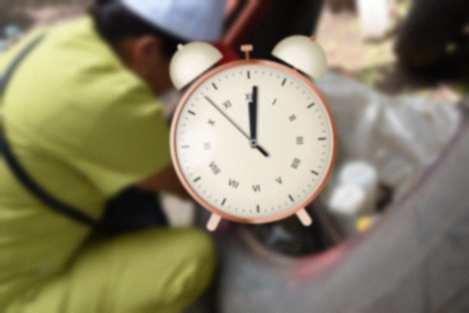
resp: 12,00,53
